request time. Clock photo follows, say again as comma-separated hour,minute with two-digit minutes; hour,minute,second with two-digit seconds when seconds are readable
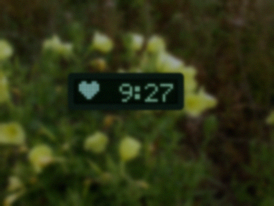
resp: 9,27
